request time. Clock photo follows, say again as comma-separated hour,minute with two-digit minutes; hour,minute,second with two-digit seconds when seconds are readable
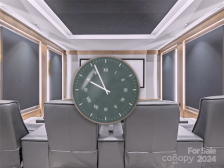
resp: 9,56
